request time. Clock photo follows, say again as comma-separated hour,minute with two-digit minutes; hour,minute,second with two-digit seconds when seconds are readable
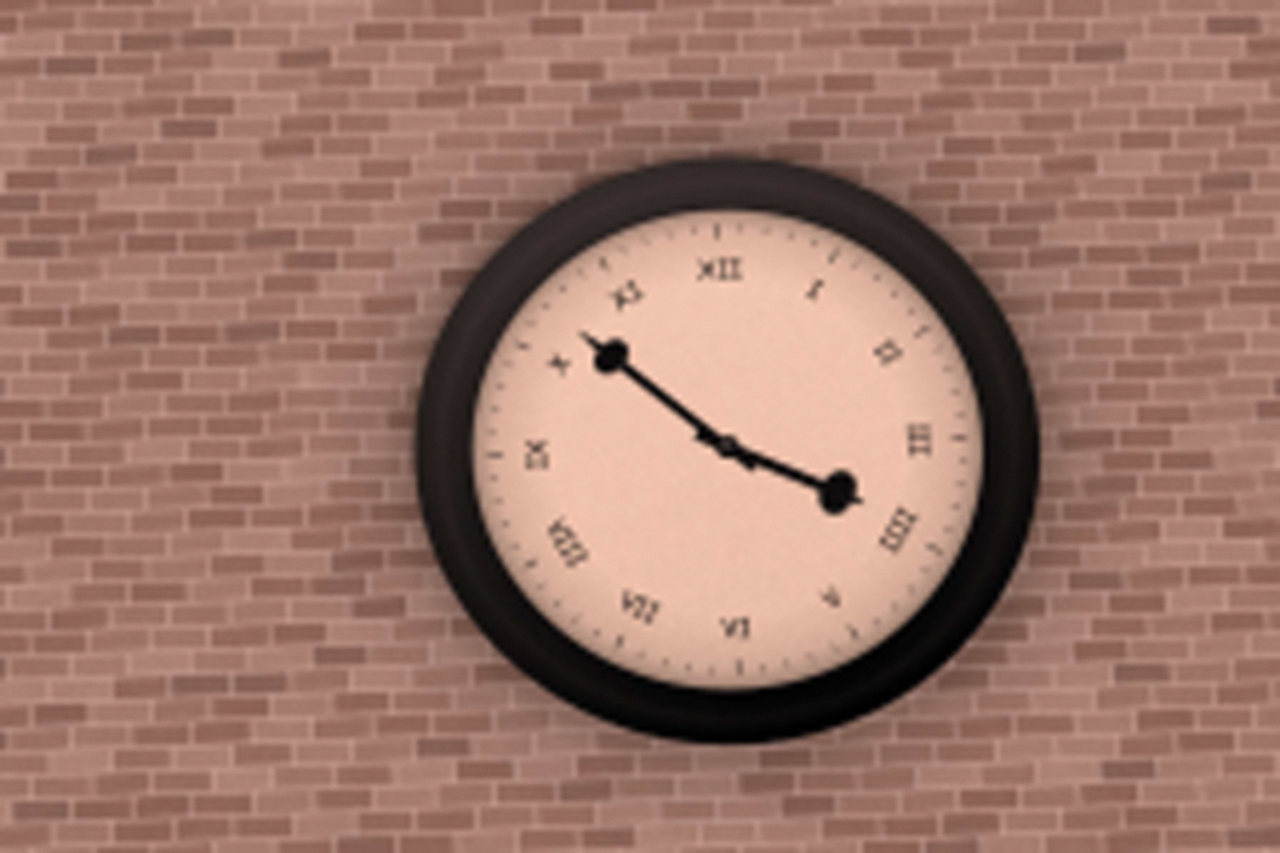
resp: 3,52
